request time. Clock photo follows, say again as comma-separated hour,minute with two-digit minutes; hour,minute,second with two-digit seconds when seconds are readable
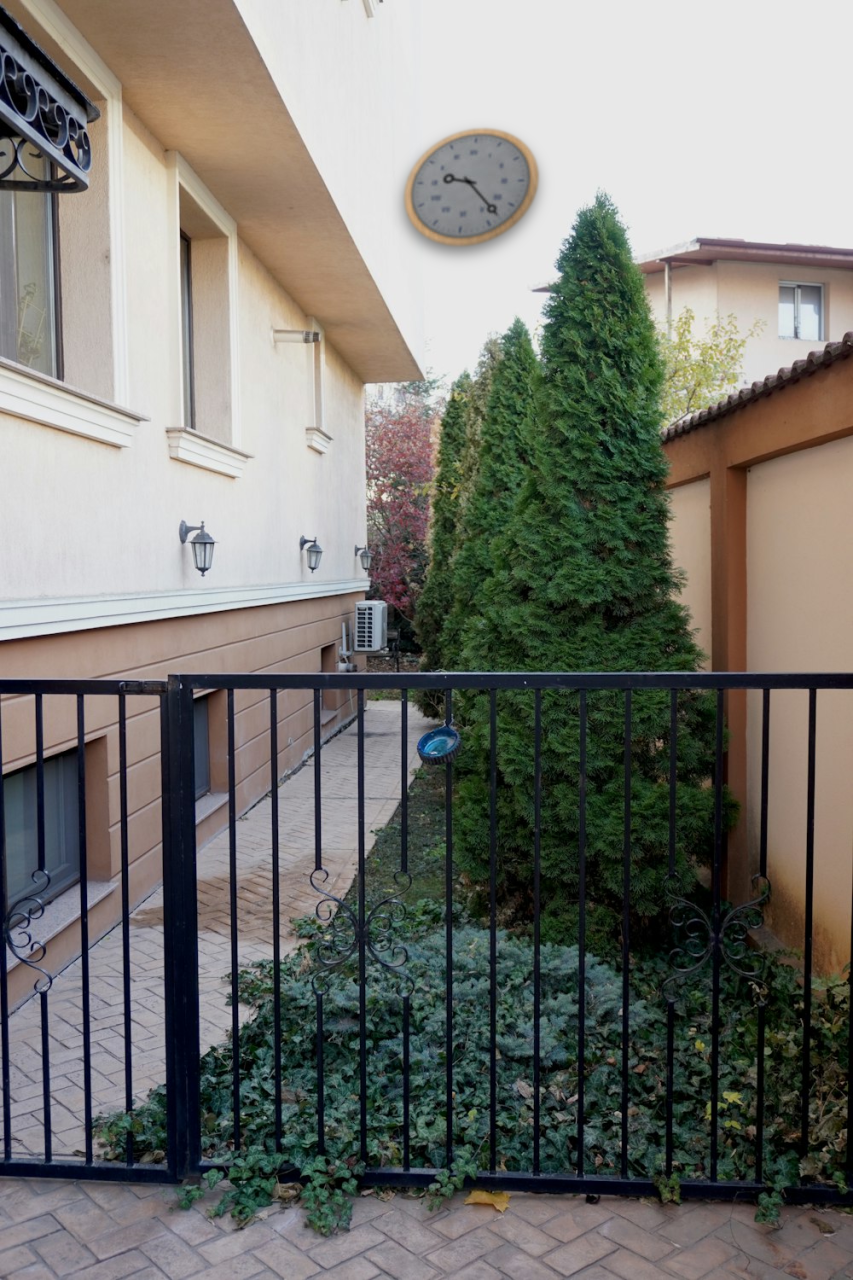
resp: 9,23
